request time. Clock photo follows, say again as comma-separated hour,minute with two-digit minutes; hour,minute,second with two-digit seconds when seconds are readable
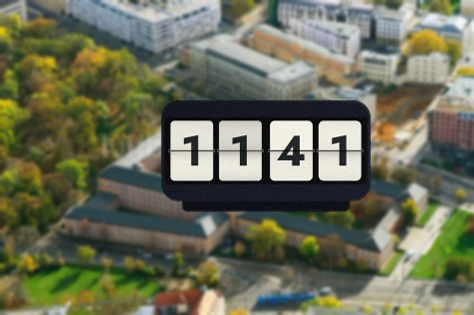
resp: 11,41
